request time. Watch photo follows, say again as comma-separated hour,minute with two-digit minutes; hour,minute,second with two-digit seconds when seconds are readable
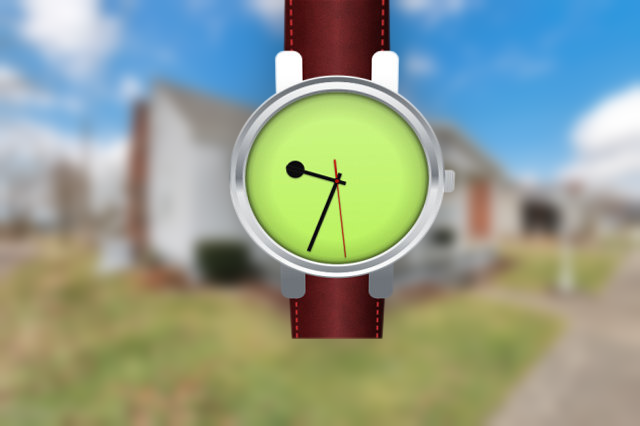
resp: 9,33,29
